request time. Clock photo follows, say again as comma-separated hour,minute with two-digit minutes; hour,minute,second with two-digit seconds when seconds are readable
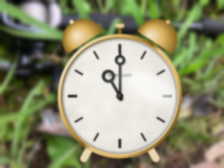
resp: 11,00
